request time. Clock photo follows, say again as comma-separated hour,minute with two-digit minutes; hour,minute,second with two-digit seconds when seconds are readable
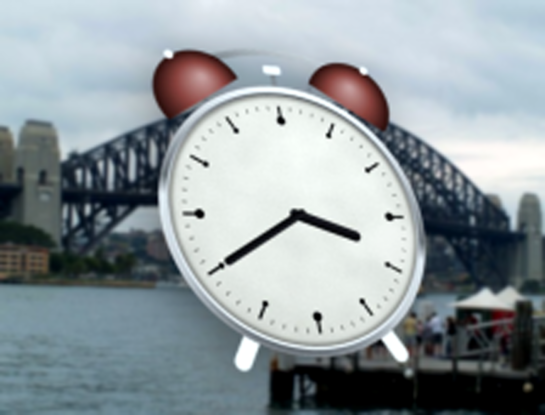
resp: 3,40
